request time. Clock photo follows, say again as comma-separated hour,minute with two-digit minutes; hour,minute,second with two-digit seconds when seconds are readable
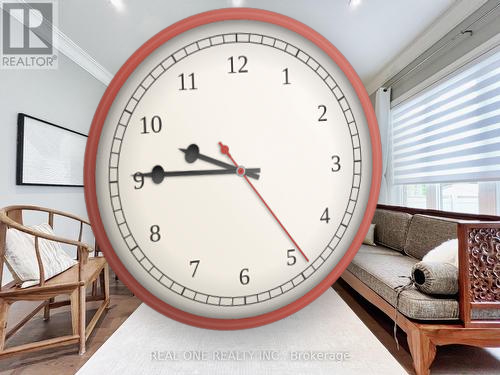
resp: 9,45,24
